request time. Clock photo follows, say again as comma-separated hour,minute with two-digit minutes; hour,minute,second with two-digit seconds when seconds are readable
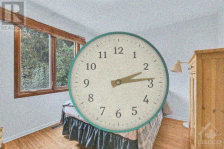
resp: 2,14
